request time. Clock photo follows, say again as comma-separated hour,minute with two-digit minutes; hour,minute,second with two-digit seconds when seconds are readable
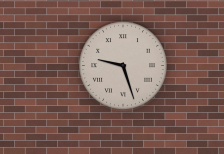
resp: 9,27
